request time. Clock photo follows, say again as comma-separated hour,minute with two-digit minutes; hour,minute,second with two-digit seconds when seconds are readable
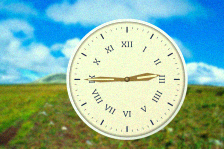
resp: 2,45
